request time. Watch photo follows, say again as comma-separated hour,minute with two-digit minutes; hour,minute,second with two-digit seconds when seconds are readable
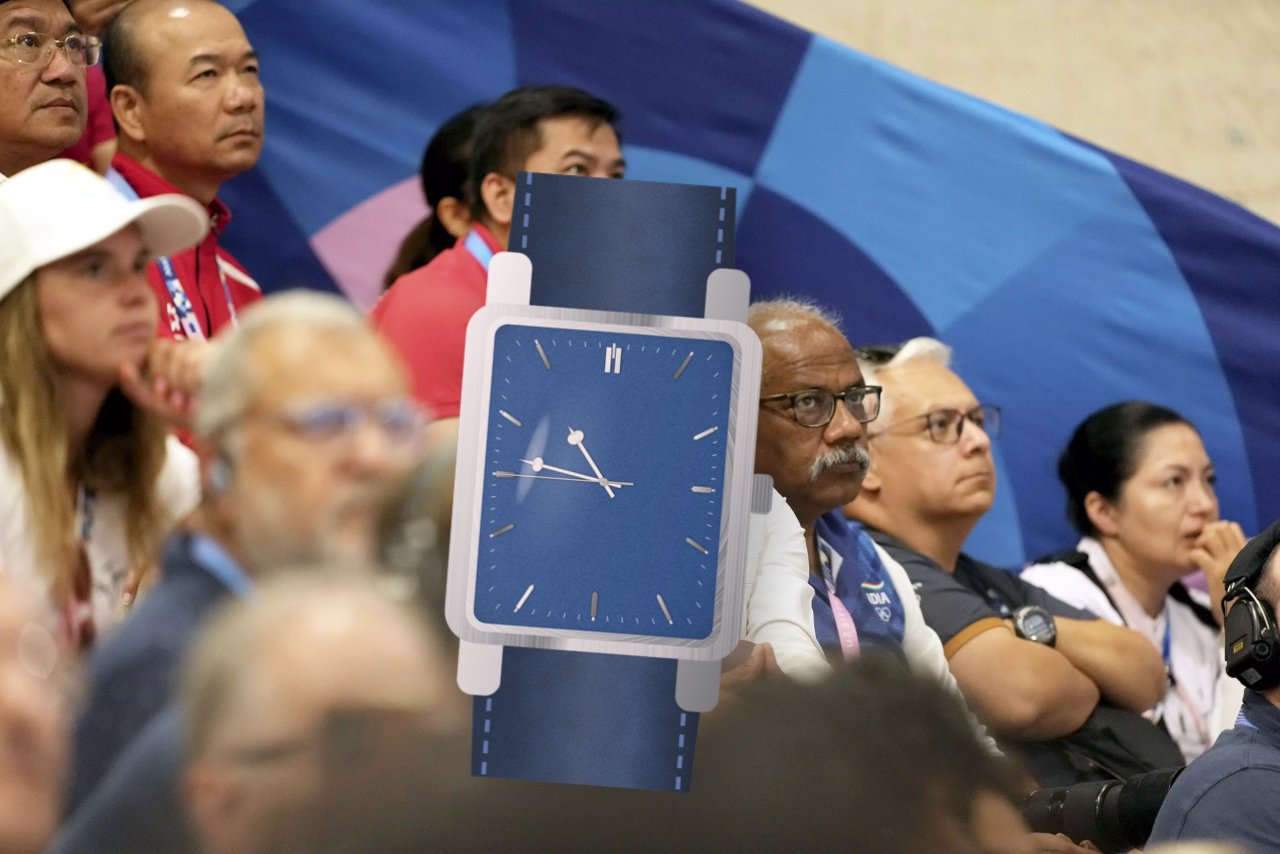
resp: 10,46,45
